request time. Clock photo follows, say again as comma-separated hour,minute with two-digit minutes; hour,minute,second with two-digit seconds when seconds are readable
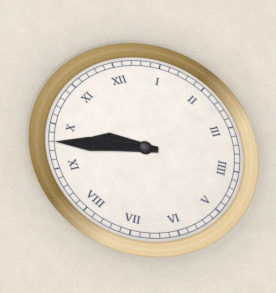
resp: 9,48
